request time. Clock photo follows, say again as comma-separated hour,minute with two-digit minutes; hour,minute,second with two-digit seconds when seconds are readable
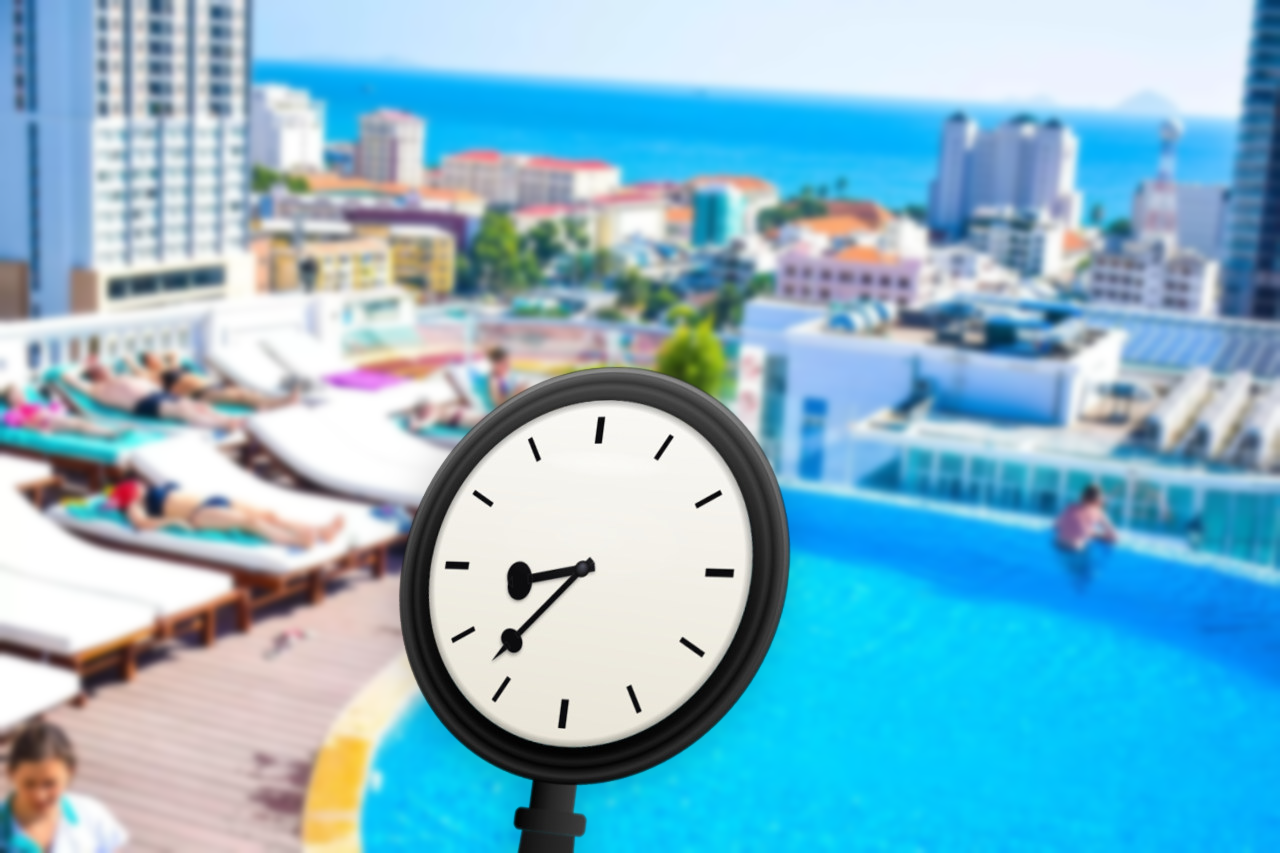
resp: 8,37
